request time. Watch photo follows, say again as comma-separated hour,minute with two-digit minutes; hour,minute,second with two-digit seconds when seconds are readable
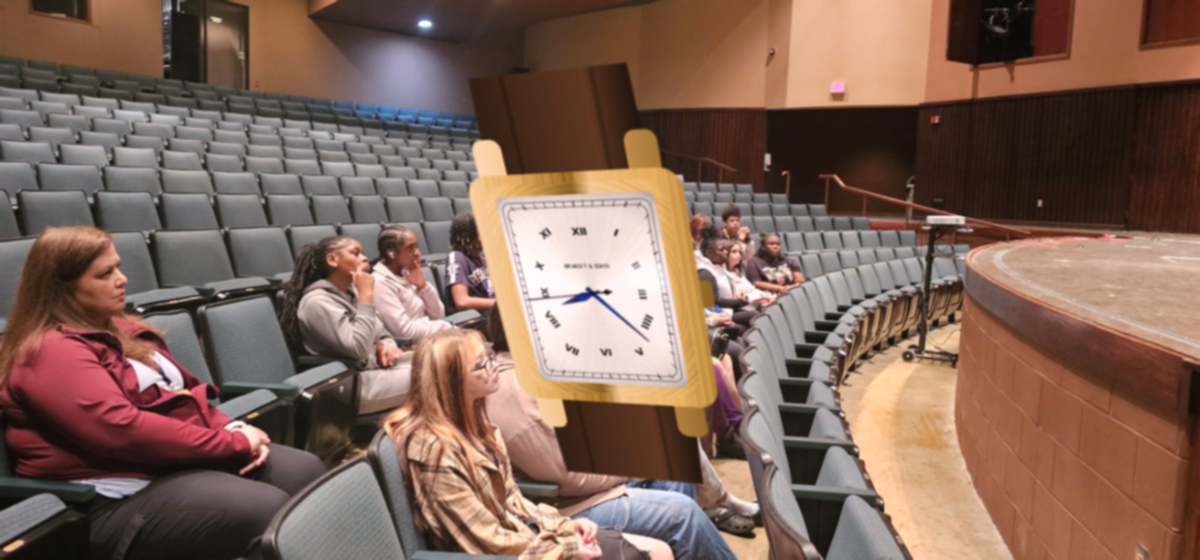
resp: 8,22,44
